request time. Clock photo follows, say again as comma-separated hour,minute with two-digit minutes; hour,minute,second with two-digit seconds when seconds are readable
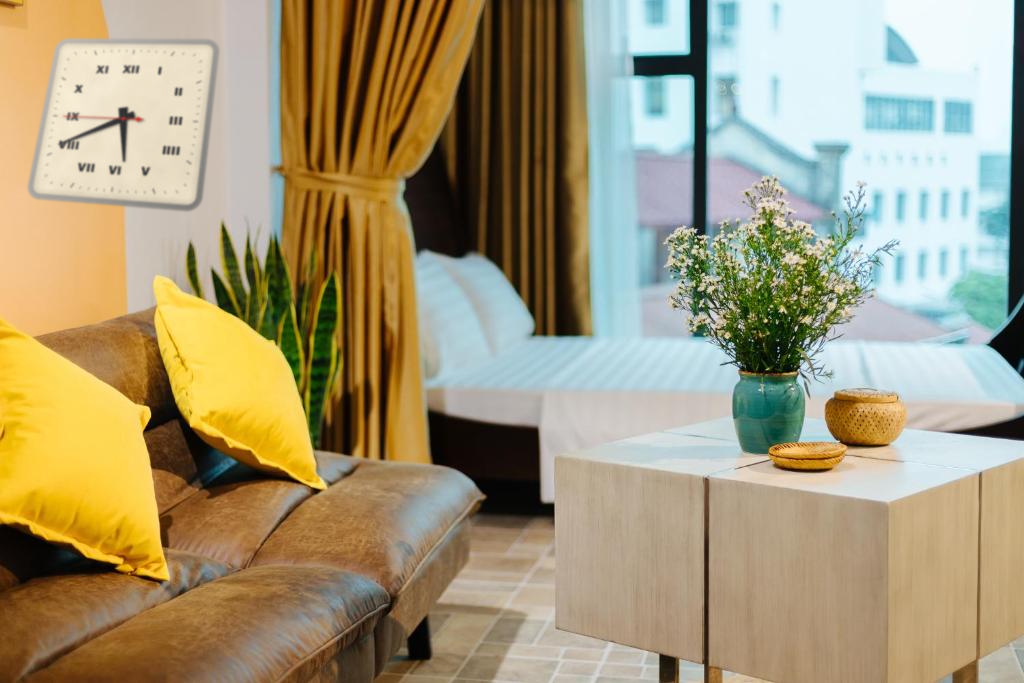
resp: 5,40,45
